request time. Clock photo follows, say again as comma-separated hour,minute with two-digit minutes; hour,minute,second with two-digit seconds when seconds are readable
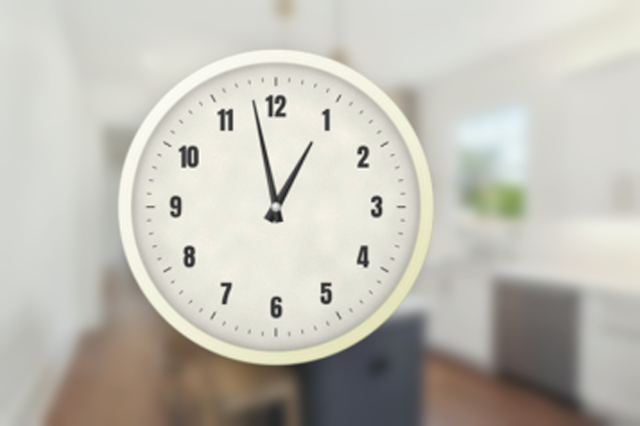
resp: 12,58
